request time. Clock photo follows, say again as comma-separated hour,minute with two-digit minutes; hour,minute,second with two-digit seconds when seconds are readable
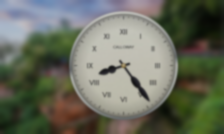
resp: 8,24
